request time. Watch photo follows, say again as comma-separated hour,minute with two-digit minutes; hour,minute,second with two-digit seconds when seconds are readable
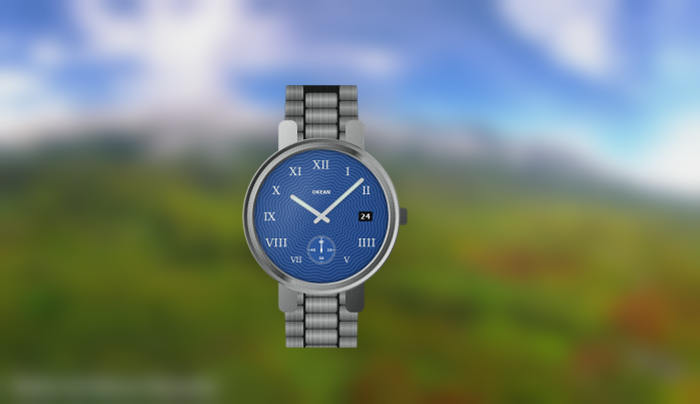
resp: 10,08
